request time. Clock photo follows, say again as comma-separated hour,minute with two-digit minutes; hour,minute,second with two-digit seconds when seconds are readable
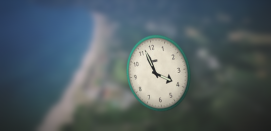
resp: 3,57
